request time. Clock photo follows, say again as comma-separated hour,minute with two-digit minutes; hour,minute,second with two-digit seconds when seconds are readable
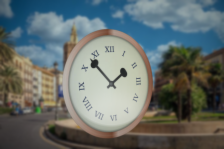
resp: 1,53
